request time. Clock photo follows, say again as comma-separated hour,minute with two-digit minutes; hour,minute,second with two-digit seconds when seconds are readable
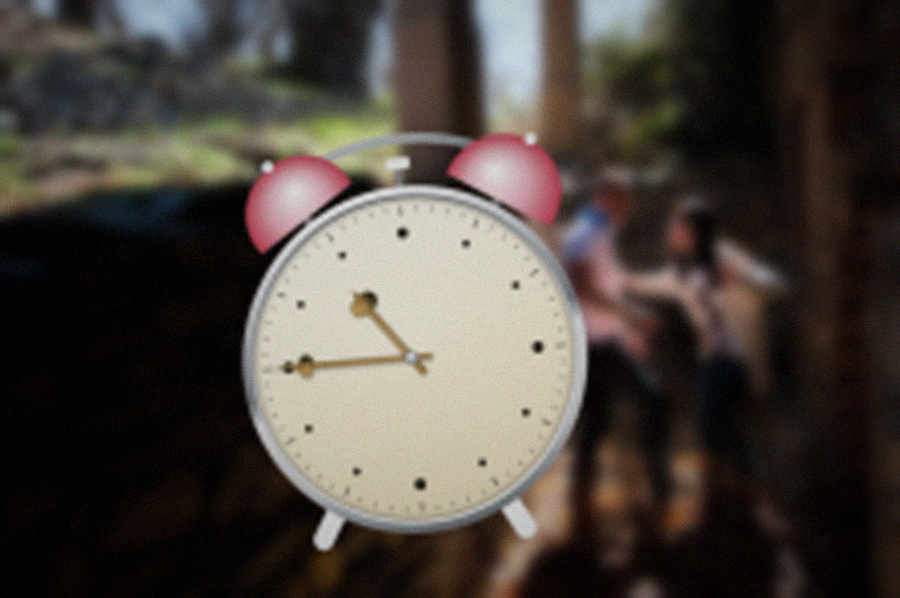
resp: 10,45
